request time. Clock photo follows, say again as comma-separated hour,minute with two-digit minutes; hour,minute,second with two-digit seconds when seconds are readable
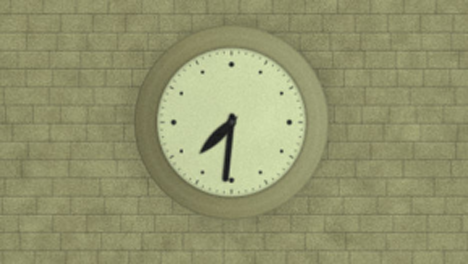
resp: 7,31
